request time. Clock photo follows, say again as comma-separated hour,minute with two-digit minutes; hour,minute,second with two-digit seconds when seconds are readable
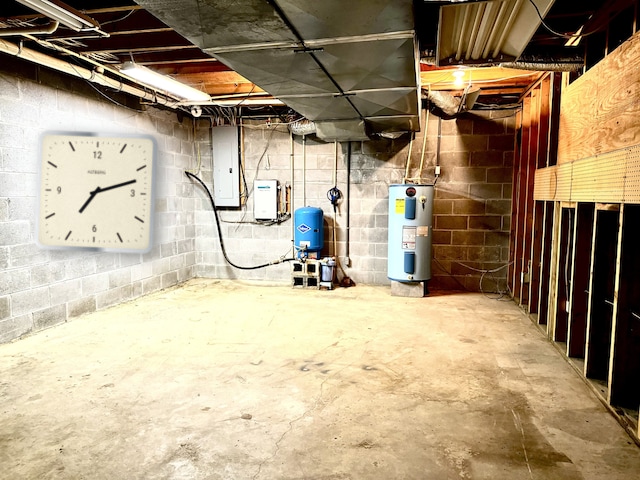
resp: 7,12
